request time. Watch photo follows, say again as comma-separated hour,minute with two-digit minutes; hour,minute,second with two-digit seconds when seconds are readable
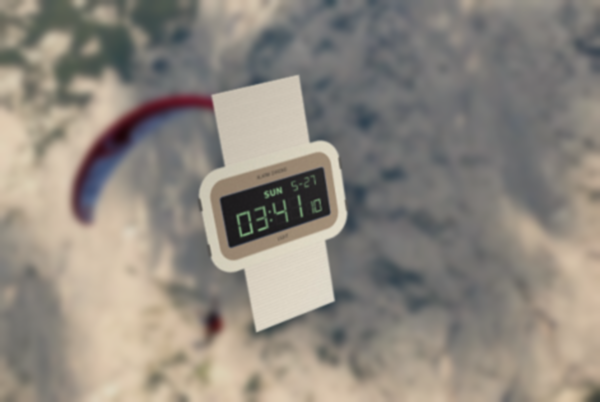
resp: 3,41,10
